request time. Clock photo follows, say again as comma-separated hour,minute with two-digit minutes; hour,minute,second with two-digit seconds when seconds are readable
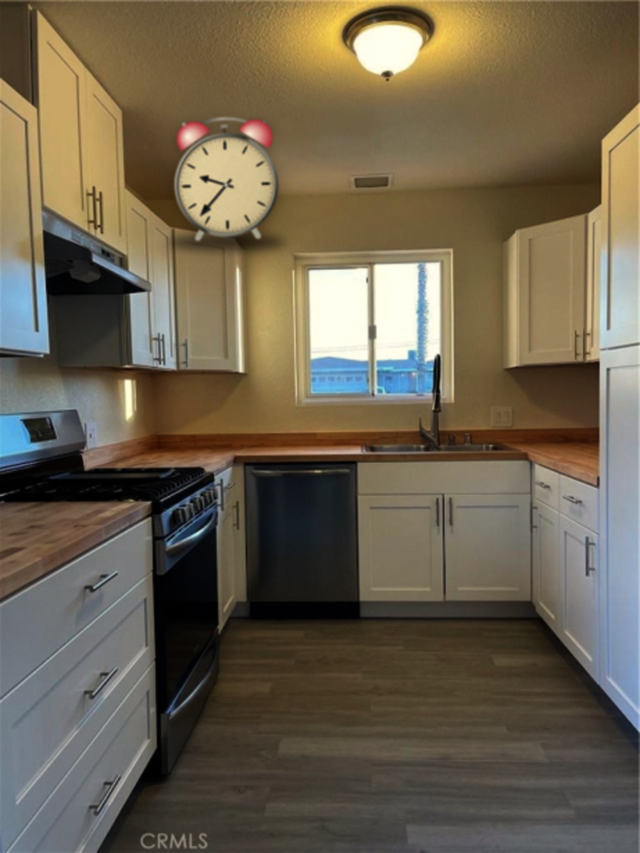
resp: 9,37
